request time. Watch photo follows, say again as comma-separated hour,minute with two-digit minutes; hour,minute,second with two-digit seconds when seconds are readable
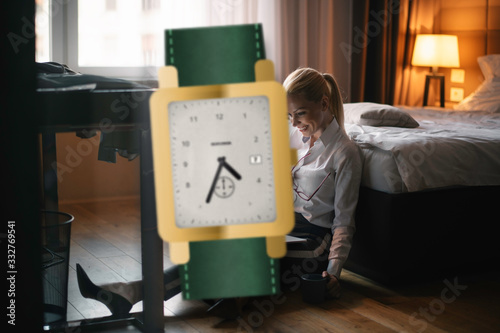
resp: 4,34
